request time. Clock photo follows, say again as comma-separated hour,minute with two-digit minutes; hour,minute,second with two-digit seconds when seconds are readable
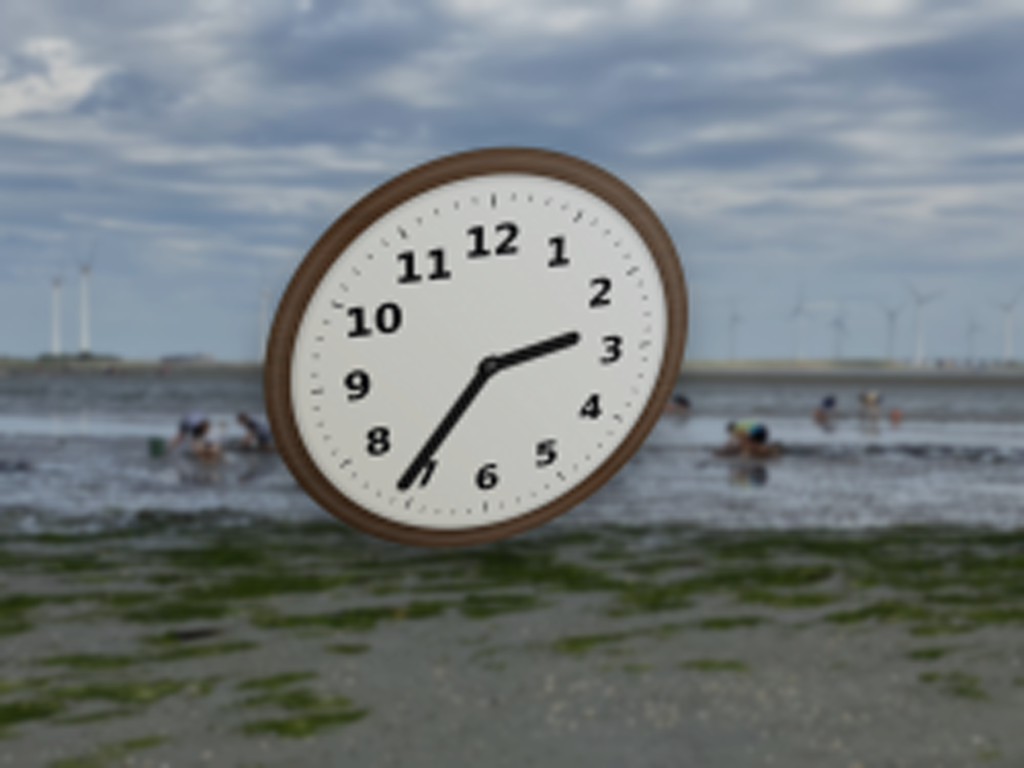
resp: 2,36
